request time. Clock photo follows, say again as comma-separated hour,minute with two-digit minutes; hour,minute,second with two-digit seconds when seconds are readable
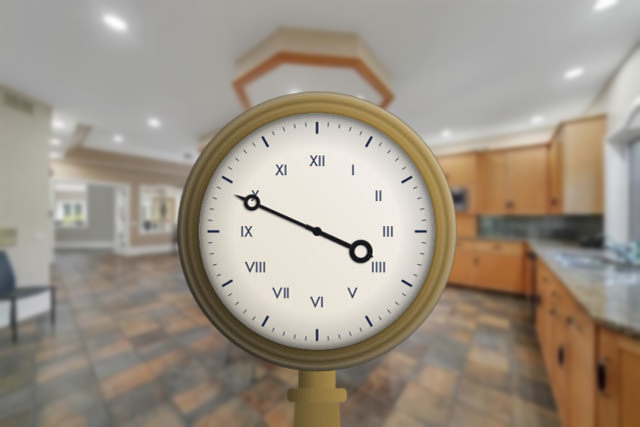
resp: 3,49
